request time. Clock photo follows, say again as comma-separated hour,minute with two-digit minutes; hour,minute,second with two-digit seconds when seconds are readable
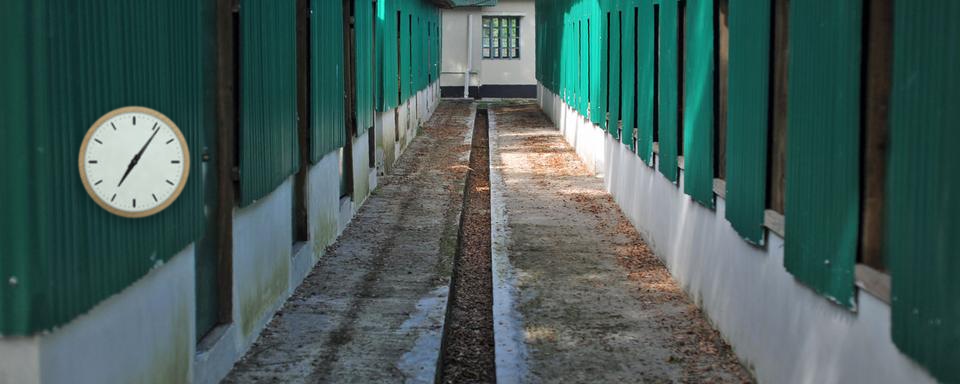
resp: 7,06
